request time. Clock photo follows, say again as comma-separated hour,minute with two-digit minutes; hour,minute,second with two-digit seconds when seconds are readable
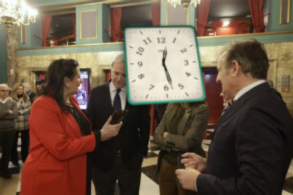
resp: 12,28
